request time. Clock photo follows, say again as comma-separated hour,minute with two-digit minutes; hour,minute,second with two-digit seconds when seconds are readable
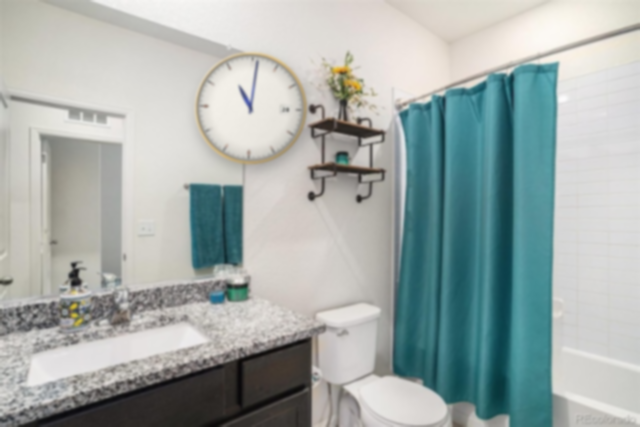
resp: 11,01
